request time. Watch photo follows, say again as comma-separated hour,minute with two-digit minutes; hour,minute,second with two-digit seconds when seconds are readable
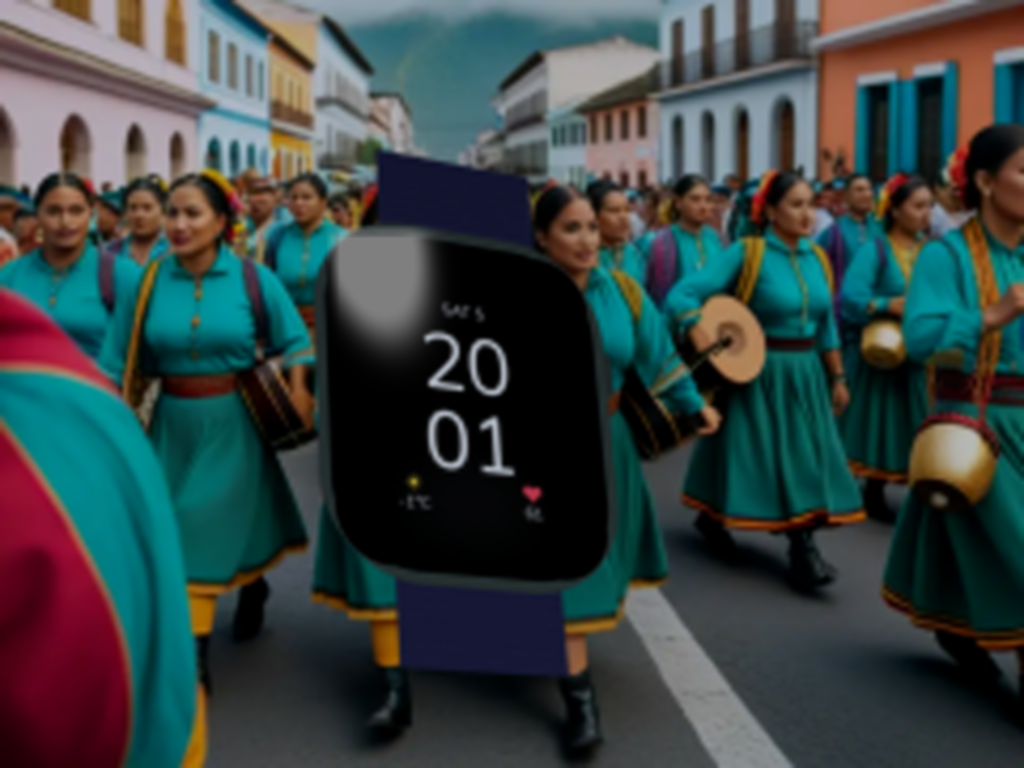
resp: 20,01
